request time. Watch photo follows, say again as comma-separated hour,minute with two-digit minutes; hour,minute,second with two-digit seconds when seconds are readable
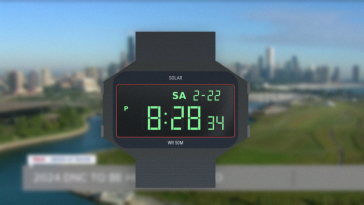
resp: 8,28,34
